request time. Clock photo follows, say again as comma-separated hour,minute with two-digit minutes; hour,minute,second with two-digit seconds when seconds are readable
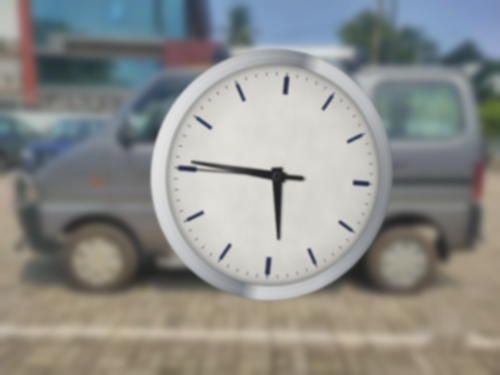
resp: 5,45,45
